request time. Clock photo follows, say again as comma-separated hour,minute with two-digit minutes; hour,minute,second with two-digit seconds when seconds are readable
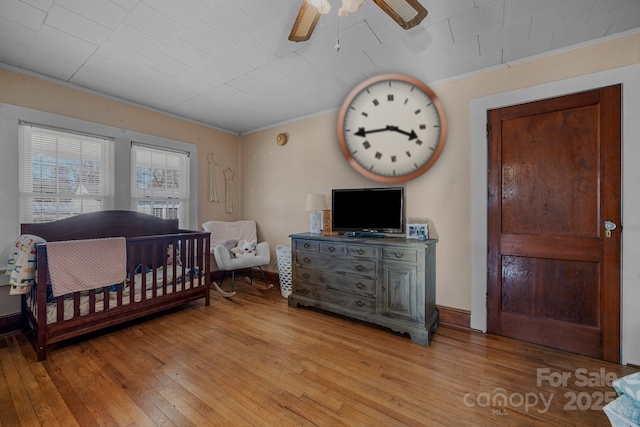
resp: 3,44
